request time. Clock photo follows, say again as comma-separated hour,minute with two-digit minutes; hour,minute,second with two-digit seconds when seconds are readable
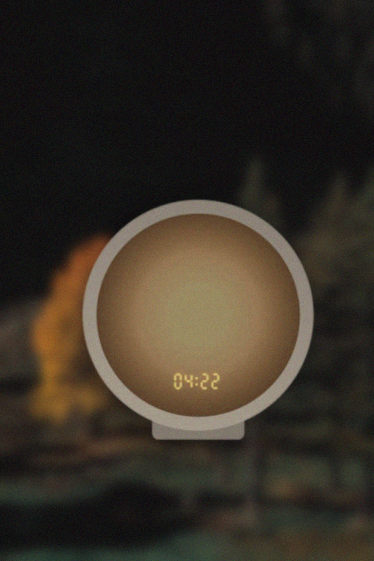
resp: 4,22
